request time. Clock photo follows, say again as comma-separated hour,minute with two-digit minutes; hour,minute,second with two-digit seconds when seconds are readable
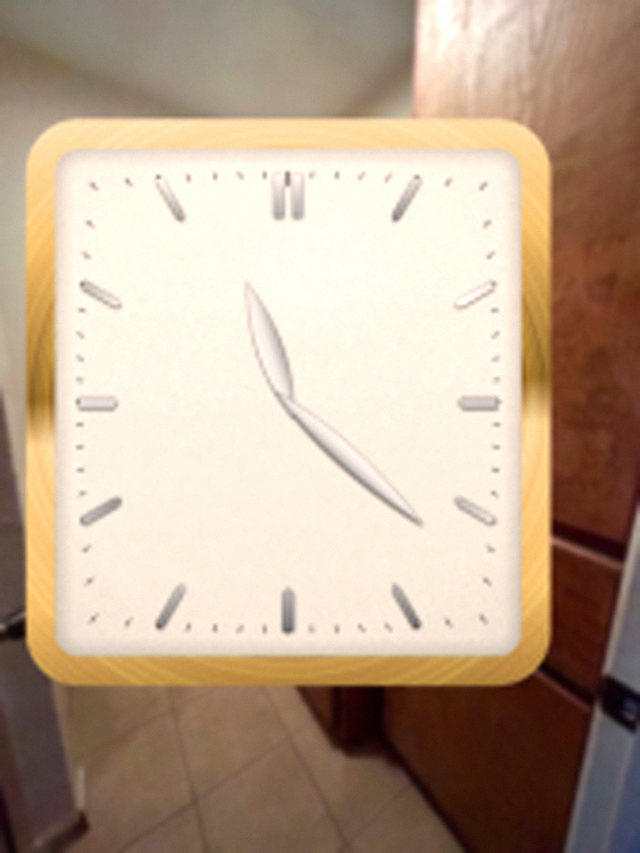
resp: 11,22
